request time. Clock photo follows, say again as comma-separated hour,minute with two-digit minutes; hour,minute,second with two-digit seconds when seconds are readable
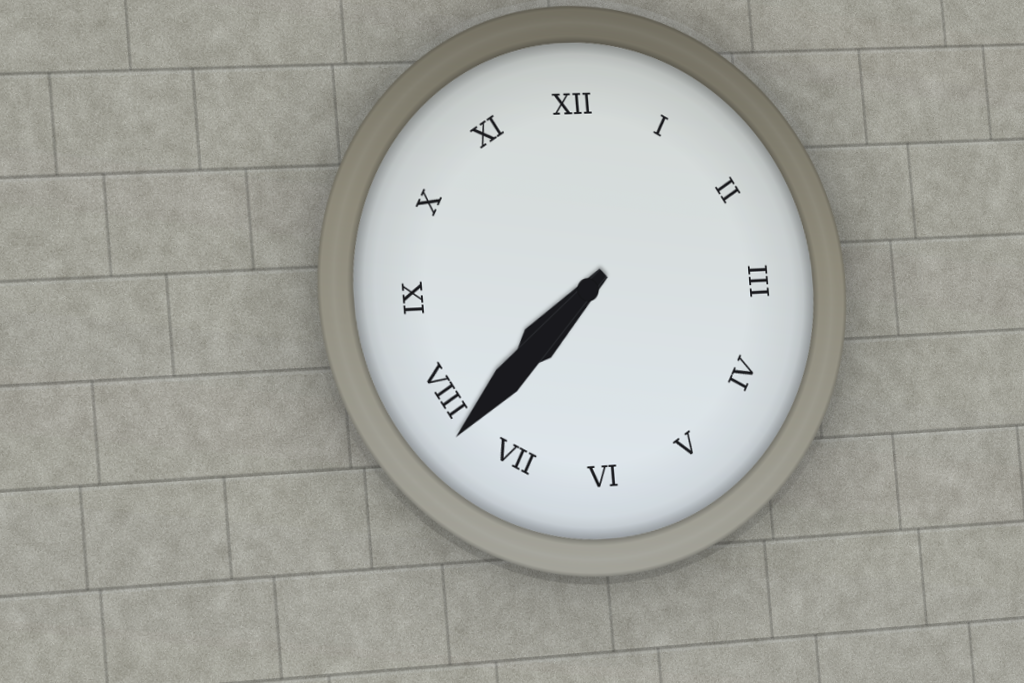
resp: 7,38
